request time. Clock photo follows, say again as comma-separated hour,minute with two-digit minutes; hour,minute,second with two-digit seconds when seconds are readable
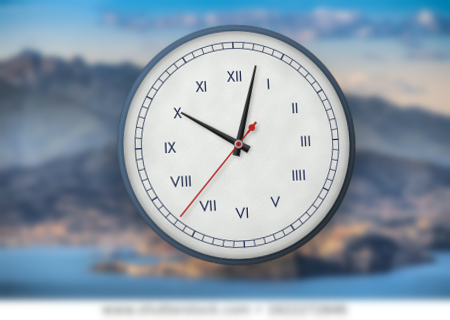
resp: 10,02,37
